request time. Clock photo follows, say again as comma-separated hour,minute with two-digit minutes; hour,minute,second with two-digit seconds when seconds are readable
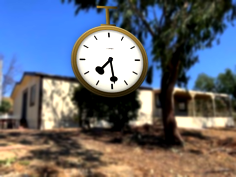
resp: 7,29
